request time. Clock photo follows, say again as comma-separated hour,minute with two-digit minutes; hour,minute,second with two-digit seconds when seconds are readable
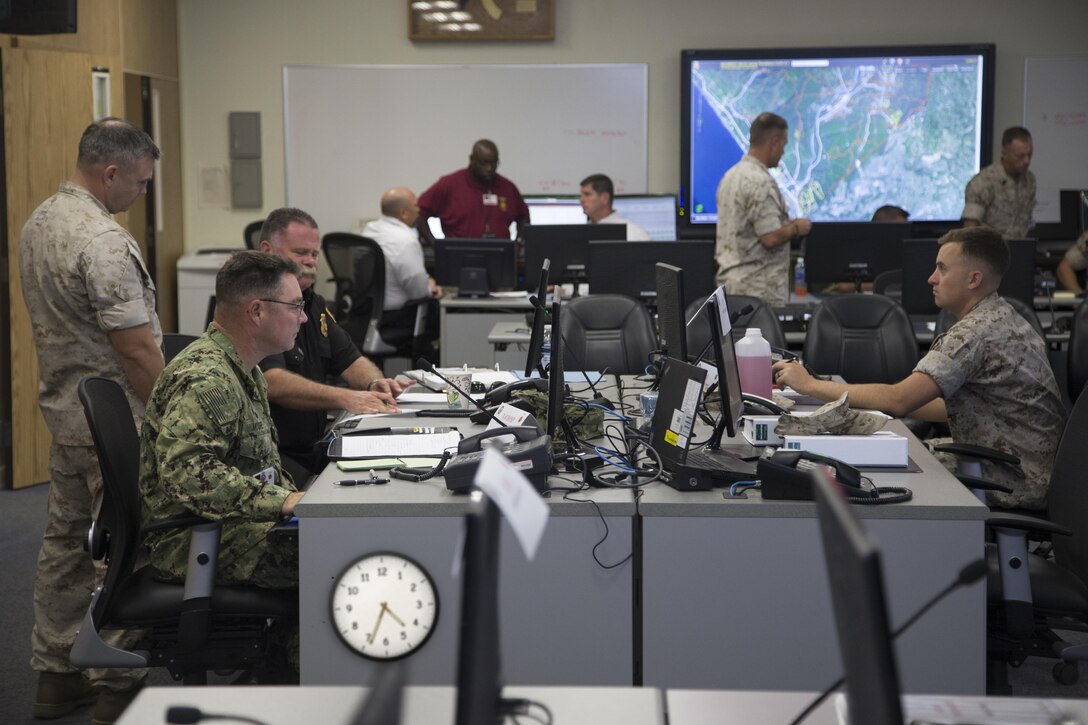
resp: 4,34
